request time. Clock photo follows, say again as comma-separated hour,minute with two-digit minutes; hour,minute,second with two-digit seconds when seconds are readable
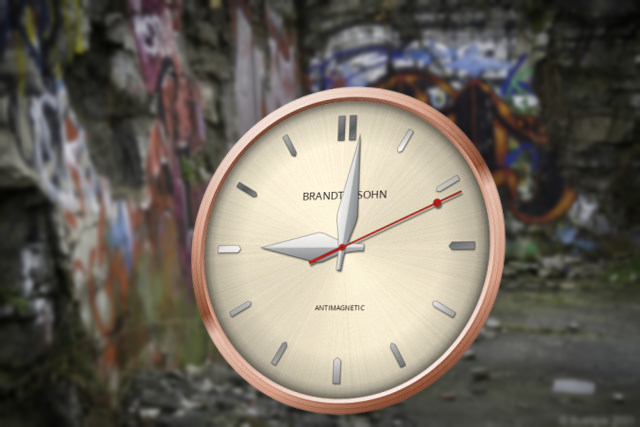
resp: 9,01,11
